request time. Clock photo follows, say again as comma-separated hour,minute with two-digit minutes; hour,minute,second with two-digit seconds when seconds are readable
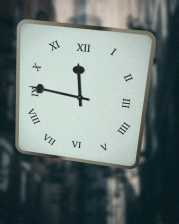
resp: 11,46
